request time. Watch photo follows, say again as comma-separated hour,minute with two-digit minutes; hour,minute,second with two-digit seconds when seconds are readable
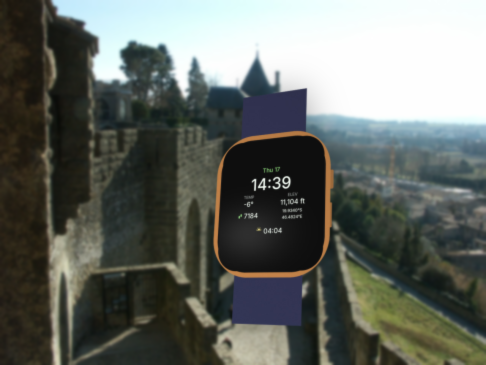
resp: 14,39
